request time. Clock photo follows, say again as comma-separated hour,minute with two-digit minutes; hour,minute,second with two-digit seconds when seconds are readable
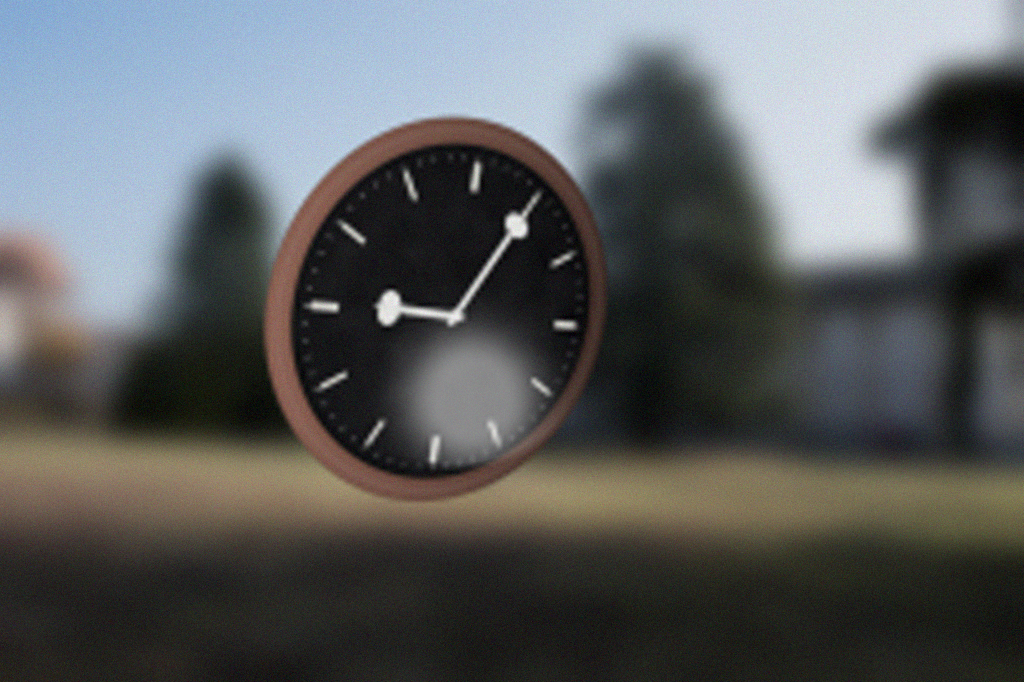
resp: 9,05
